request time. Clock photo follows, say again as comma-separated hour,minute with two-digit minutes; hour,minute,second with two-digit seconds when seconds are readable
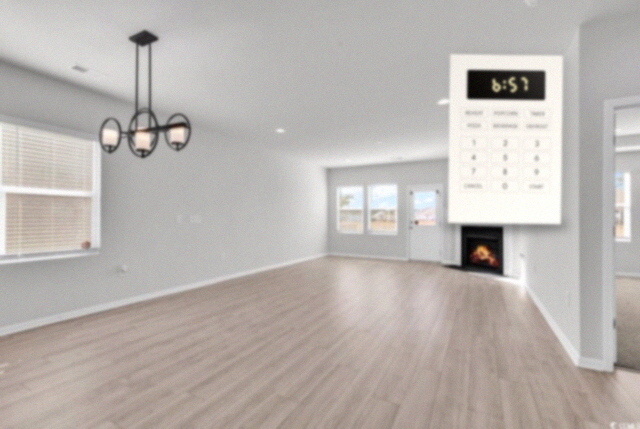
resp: 6,57
